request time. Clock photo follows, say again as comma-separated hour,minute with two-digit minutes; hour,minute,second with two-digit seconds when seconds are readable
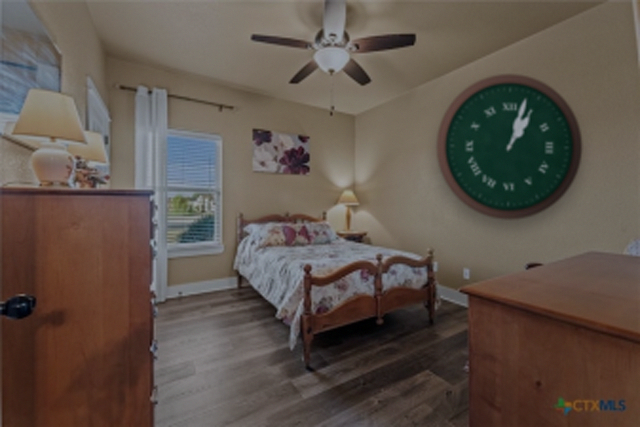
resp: 1,03
